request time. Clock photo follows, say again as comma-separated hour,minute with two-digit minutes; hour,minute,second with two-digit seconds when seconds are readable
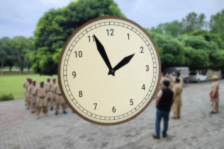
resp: 1,56
